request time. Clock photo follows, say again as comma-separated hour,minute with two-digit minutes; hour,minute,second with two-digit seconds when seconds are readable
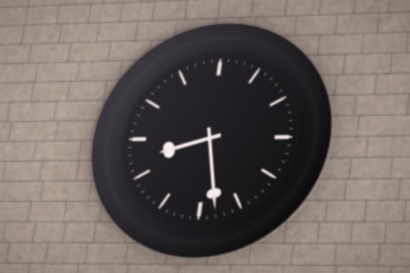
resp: 8,28
